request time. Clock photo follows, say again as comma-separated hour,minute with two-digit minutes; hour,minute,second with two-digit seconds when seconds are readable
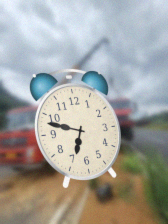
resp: 6,48
